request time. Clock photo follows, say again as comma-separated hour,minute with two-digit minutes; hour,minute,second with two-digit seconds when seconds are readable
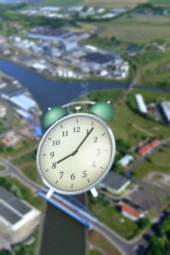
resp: 8,06
